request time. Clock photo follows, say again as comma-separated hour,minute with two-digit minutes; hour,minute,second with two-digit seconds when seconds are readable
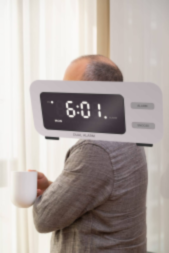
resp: 6,01
